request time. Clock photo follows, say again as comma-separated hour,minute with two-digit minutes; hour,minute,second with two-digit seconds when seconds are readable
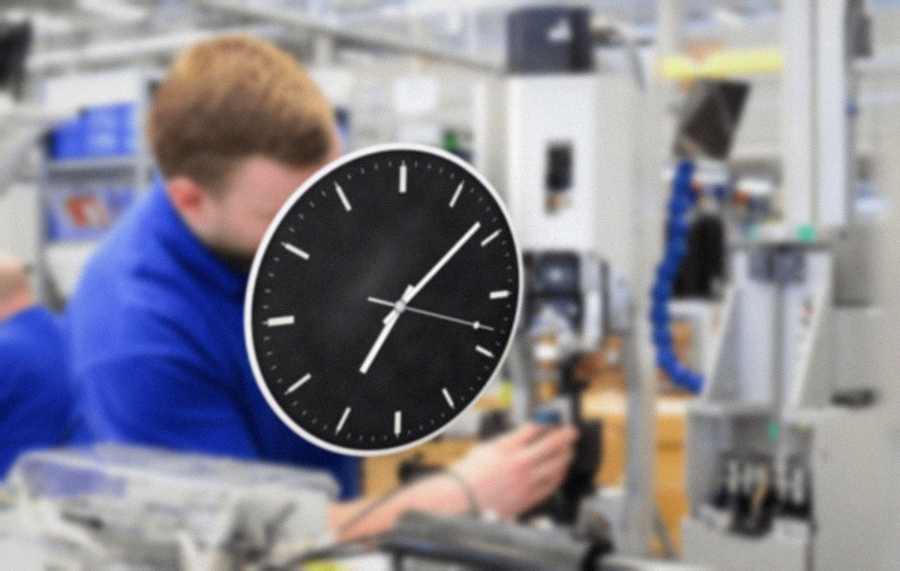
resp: 7,08,18
